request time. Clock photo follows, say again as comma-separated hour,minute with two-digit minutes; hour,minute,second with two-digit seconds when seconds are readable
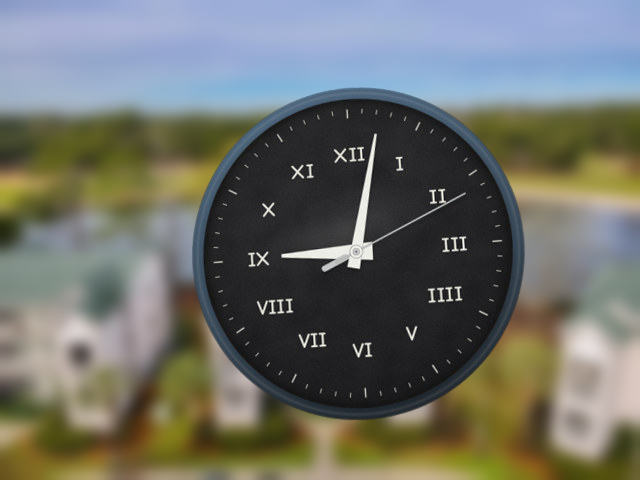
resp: 9,02,11
